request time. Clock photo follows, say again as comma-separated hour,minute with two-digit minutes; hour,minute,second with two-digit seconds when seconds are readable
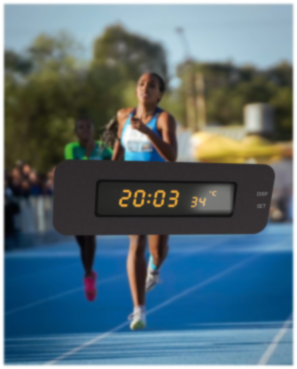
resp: 20,03
